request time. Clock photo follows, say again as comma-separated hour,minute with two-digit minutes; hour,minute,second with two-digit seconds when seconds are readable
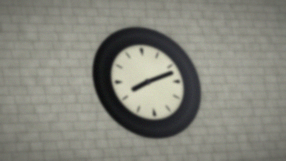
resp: 8,12
